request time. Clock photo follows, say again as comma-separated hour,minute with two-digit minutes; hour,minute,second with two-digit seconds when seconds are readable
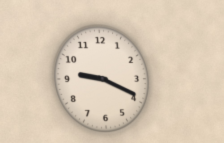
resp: 9,19
